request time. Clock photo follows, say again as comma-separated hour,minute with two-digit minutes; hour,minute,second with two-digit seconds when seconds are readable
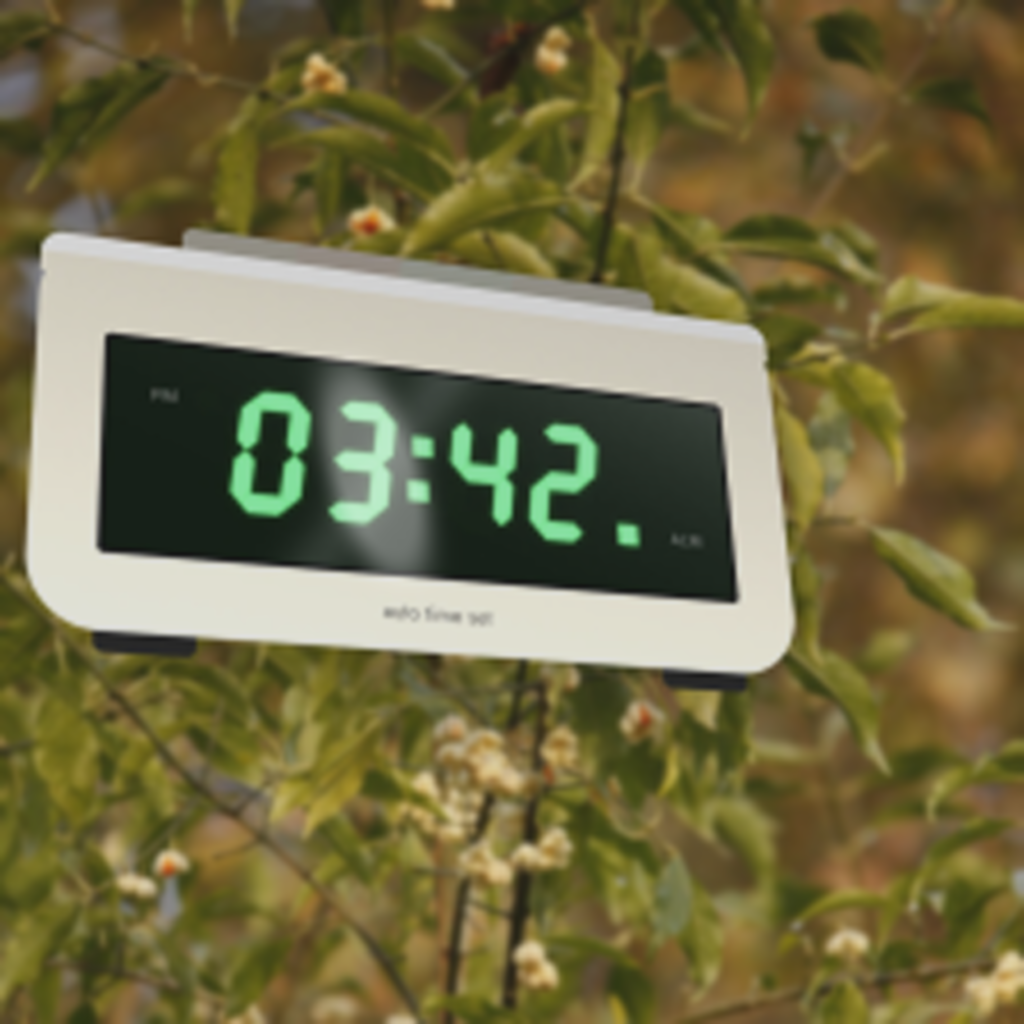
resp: 3,42
